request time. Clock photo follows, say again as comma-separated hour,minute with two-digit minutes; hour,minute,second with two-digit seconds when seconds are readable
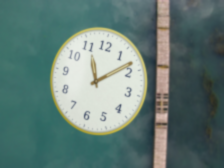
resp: 11,08
